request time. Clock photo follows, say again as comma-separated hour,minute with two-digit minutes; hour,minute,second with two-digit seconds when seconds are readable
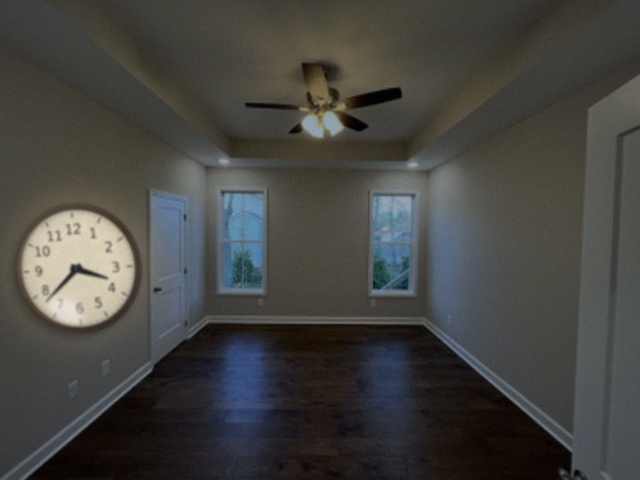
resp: 3,38
